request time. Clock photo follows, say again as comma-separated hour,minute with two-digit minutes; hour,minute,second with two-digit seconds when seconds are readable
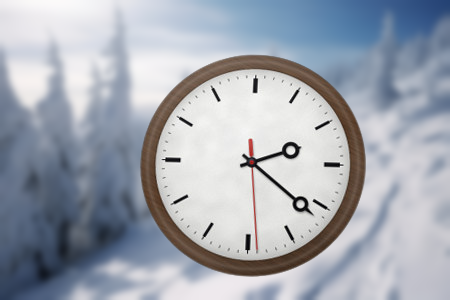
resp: 2,21,29
